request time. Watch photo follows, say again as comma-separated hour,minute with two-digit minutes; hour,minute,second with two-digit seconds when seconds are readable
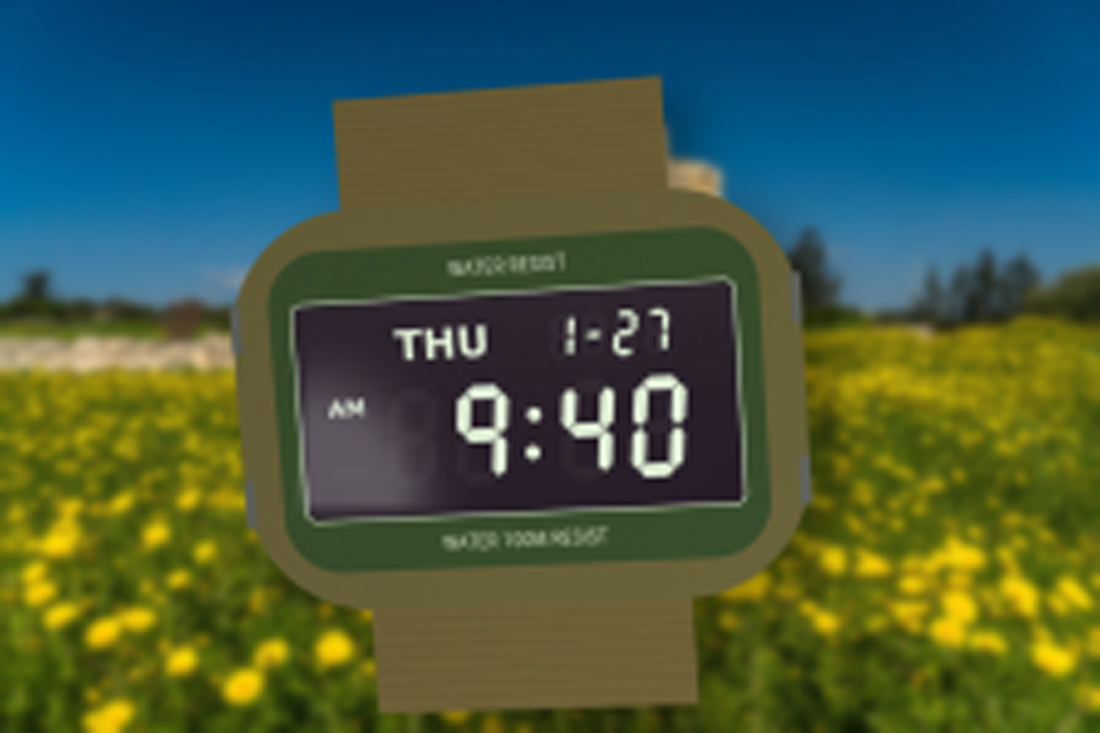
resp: 9,40
